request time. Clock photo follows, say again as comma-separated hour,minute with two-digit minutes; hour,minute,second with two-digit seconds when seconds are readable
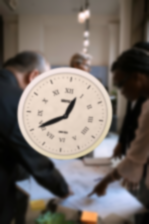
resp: 12,40
